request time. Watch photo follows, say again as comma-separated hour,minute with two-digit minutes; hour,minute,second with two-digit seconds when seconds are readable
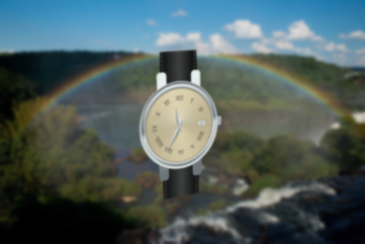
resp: 11,35
